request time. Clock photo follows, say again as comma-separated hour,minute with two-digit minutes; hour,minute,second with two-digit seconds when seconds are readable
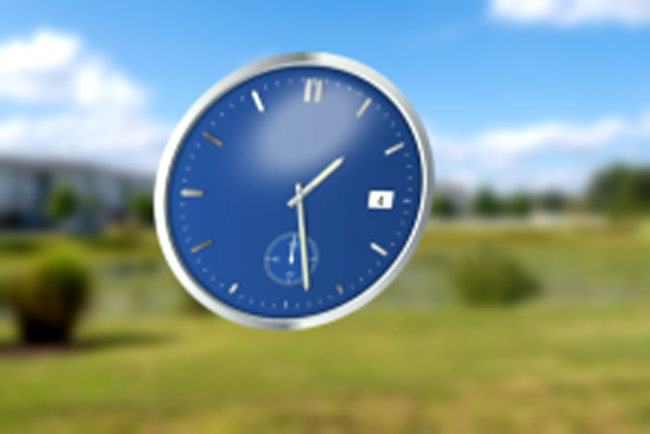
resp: 1,28
